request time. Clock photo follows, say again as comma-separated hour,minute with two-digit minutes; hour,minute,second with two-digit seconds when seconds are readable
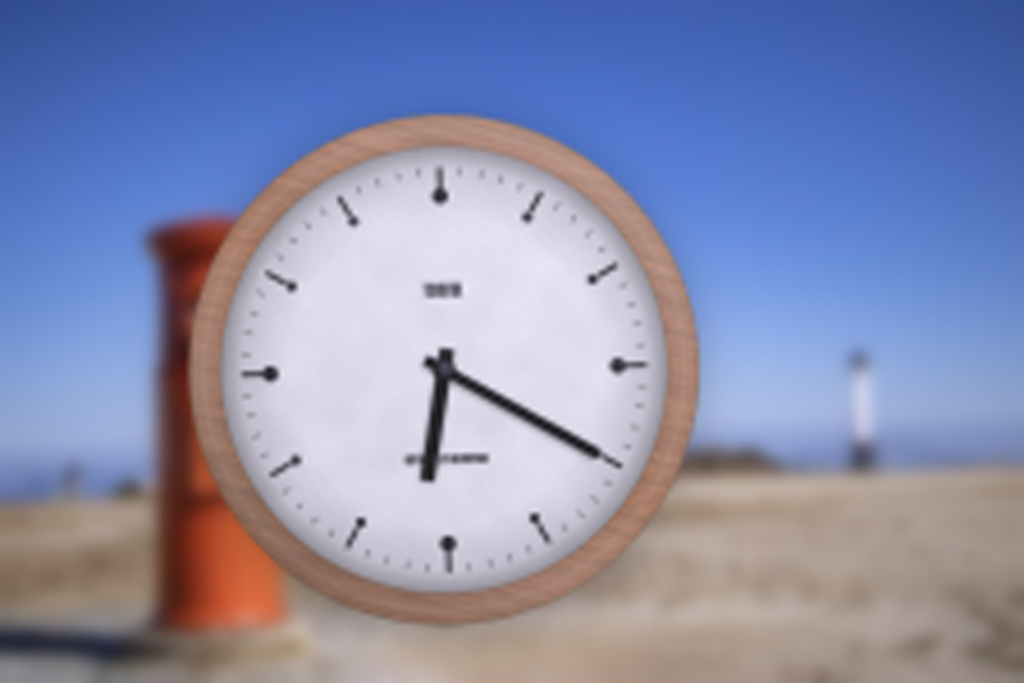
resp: 6,20
